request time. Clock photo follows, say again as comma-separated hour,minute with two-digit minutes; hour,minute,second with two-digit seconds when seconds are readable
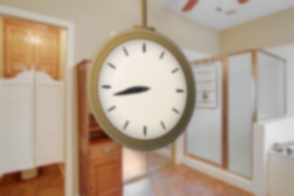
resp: 8,43
